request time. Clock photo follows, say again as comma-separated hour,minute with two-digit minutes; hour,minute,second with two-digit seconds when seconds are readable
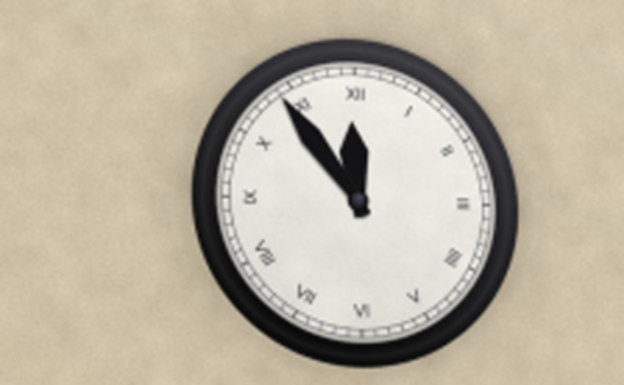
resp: 11,54
